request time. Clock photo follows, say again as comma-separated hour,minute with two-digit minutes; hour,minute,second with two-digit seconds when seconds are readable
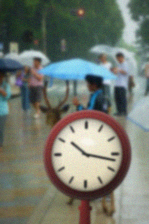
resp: 10,17
